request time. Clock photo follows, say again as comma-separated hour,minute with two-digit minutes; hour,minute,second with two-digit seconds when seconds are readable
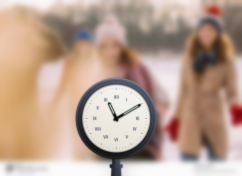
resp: 11,10
